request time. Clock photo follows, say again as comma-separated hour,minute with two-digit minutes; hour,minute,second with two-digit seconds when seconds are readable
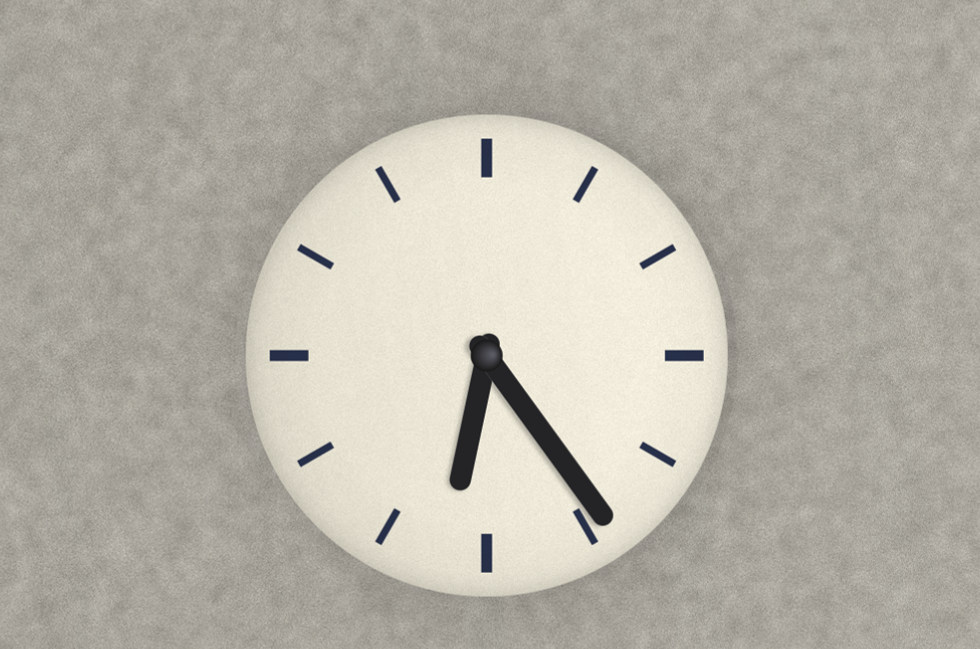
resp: 6,24
